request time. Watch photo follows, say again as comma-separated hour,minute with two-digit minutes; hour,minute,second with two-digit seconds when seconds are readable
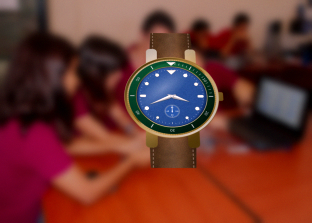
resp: 3,41
